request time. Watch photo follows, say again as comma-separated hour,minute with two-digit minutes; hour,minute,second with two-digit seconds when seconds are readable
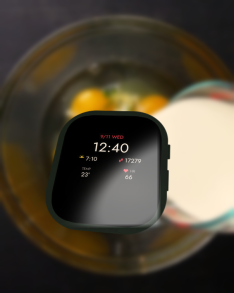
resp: 12,40
